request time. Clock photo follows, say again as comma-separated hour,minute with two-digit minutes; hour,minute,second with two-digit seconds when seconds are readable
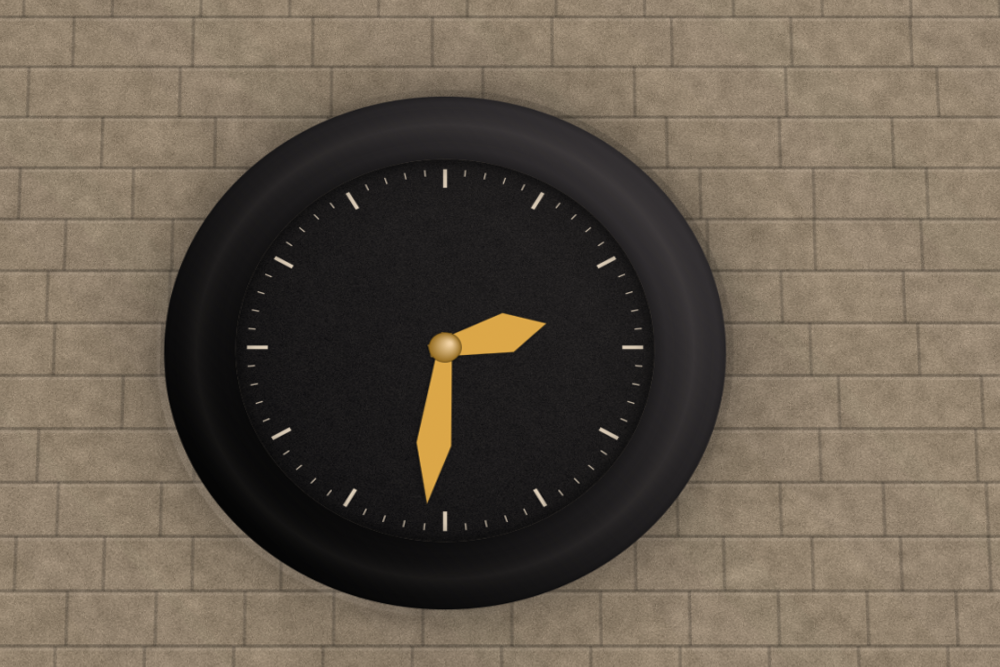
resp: 2,31
